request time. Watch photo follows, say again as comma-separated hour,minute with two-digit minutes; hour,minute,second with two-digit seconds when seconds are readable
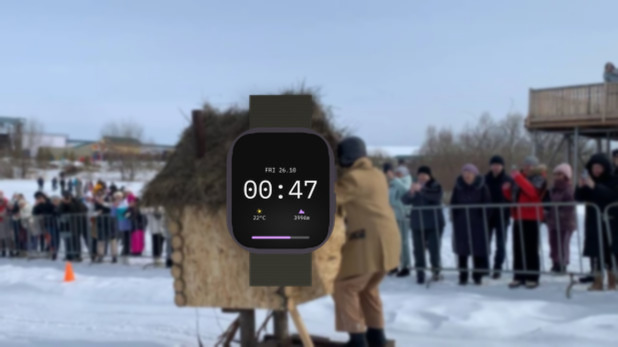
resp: 0,47
